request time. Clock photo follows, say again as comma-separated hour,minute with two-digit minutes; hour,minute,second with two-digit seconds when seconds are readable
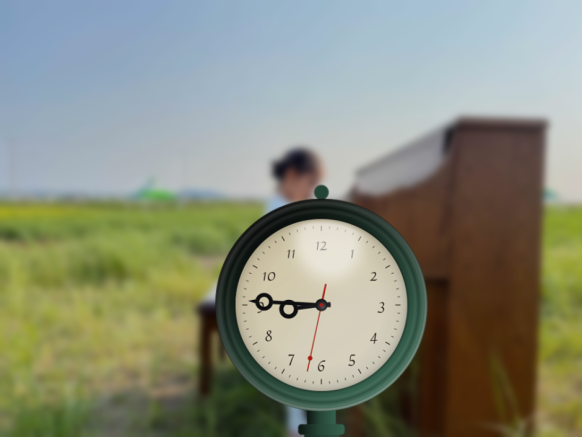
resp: 8,45,32
